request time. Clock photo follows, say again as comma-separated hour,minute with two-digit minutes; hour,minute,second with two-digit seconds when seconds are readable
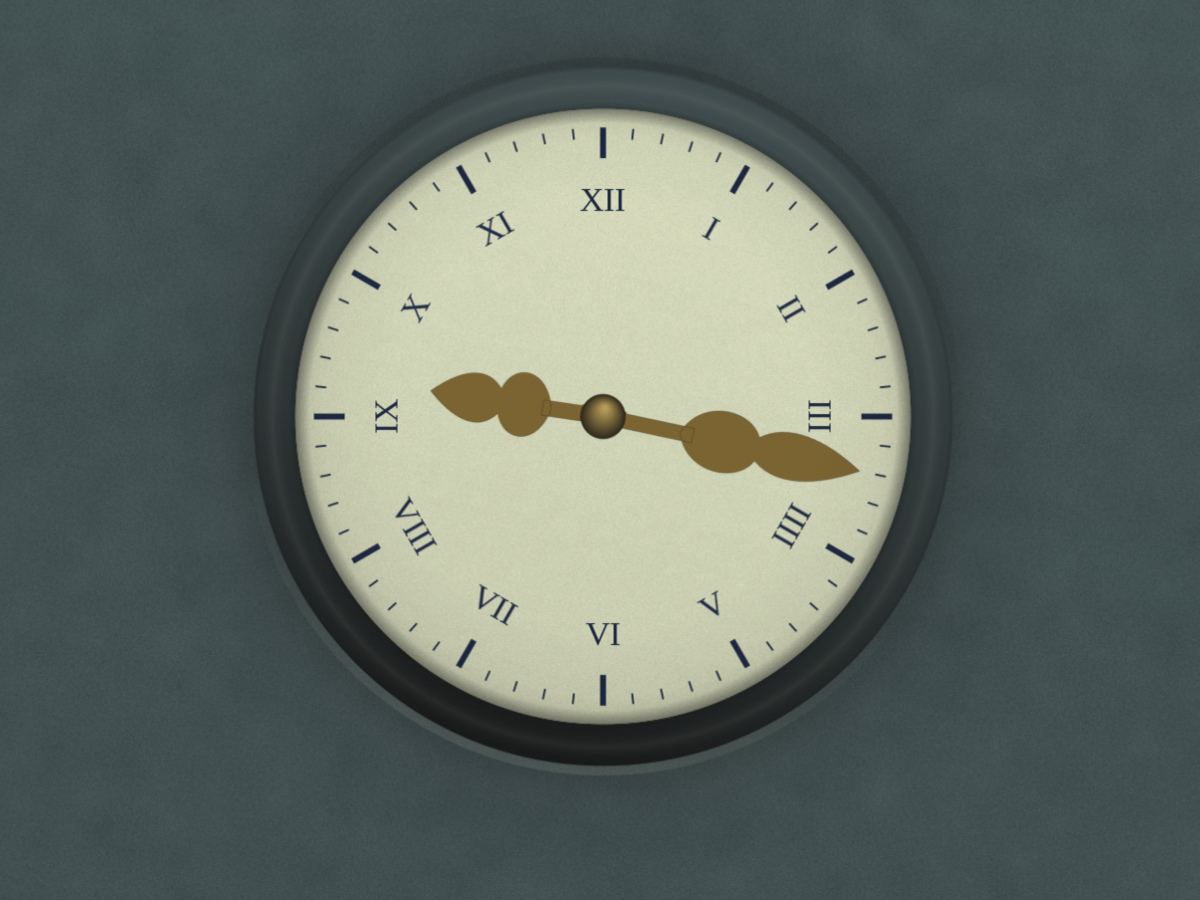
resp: 9,17
